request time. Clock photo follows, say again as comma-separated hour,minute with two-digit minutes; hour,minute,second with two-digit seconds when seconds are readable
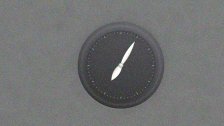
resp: 7,05
